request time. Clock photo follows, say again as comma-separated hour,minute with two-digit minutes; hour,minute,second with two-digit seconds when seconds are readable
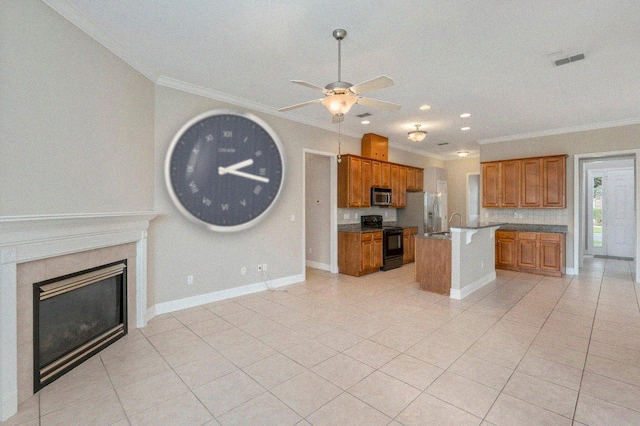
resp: 2,17
